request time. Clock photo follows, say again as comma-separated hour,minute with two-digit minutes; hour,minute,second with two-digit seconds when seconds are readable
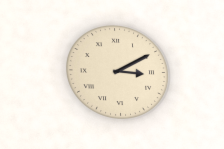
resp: 3,10
